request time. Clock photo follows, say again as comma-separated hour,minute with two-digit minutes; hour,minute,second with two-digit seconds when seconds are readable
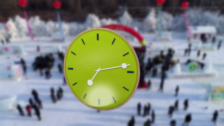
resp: 7,13
